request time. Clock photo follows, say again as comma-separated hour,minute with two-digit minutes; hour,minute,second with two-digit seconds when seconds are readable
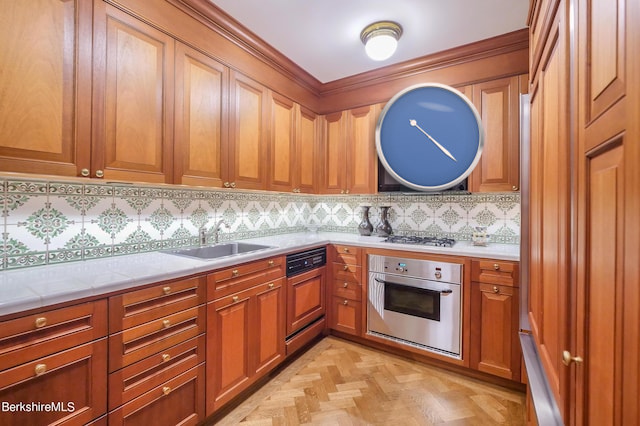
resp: 10,22
